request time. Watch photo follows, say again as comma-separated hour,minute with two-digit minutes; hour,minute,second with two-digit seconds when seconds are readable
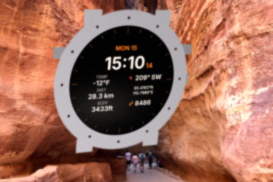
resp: 15,10
